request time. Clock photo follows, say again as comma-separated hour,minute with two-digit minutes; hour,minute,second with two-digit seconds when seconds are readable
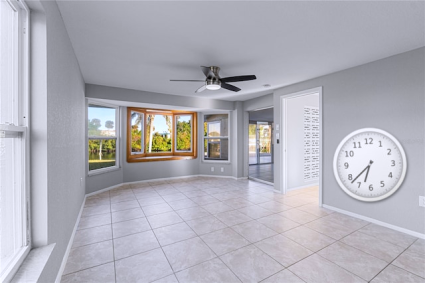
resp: 6,38
